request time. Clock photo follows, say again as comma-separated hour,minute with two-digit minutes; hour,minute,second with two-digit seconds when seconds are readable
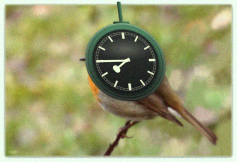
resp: 7,45
